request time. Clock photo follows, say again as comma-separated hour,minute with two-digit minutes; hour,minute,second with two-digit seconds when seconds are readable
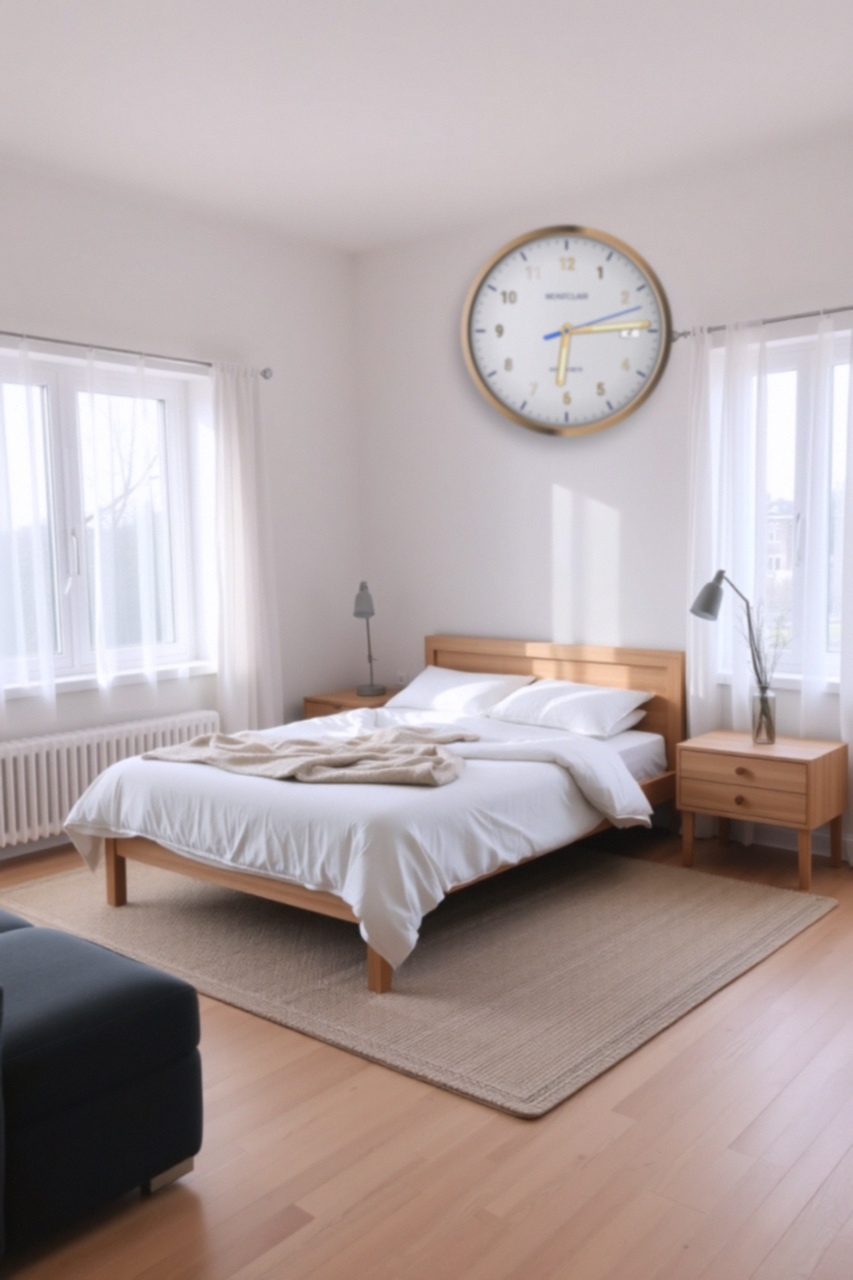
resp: 6,14,12
